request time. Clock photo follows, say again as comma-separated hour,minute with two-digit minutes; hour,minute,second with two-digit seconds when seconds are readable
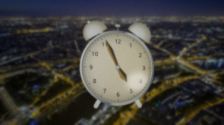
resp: 4,56
